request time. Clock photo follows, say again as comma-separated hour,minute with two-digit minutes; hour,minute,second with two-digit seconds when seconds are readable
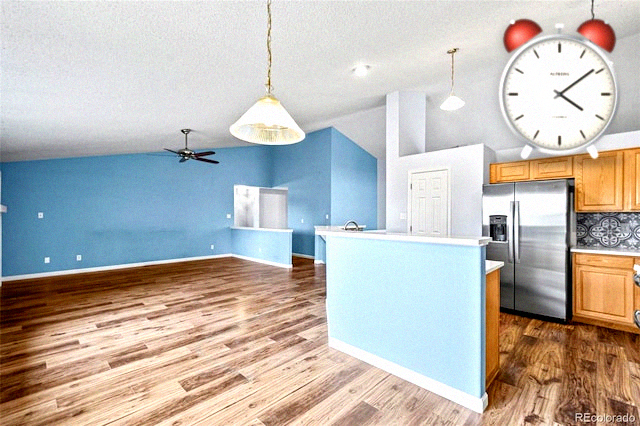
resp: 4,09
